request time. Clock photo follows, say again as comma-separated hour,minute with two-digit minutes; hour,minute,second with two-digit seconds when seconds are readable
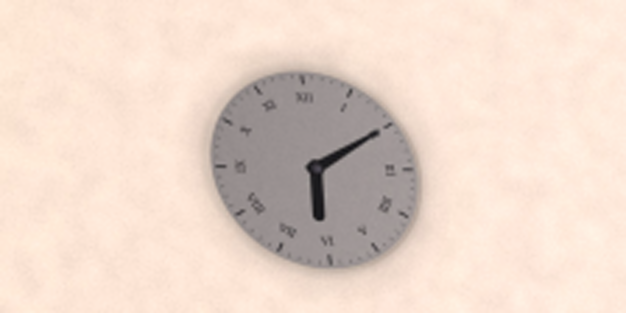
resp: 6,10
